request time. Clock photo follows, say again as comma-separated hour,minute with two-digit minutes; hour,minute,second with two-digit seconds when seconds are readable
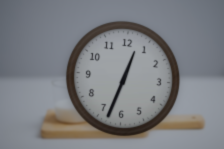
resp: 12,33
